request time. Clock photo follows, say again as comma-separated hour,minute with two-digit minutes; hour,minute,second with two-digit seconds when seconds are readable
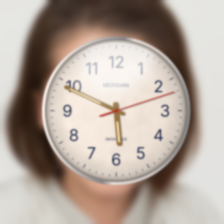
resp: 5,49,12
